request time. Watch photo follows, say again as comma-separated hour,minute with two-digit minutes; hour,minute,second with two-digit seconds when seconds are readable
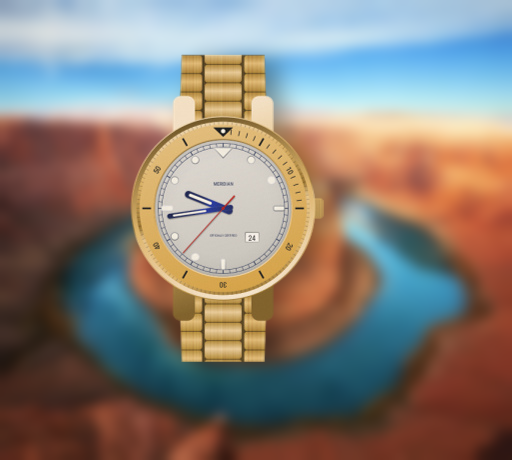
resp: 9,43,37
